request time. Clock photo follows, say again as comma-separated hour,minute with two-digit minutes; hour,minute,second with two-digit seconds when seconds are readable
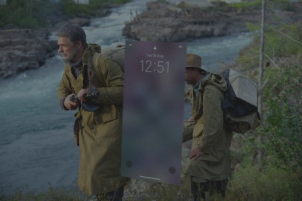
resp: 12,51
